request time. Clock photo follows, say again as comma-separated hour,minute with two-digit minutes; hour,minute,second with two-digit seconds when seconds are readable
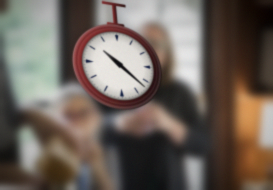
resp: 10,22
